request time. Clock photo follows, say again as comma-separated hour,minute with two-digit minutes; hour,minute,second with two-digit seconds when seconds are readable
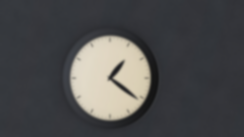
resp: 1,21
